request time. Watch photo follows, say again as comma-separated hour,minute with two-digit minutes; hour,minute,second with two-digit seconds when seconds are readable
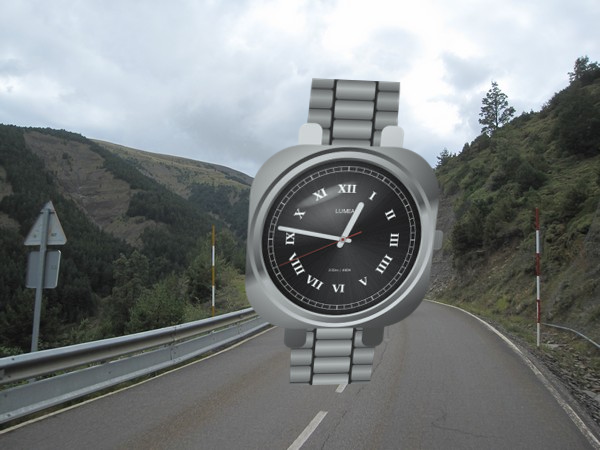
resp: 12,46,41
